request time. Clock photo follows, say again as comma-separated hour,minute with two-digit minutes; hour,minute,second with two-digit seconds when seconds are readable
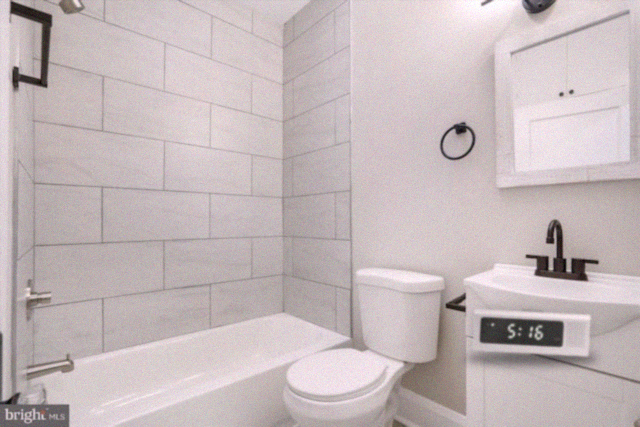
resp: 5,16
